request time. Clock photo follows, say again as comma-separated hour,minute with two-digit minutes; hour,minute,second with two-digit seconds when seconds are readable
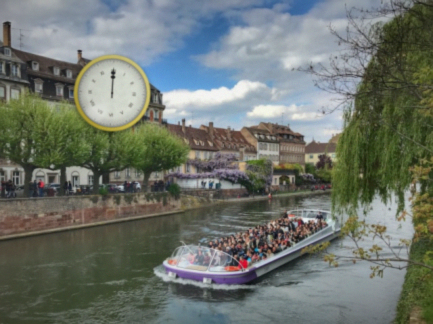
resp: 12,00
